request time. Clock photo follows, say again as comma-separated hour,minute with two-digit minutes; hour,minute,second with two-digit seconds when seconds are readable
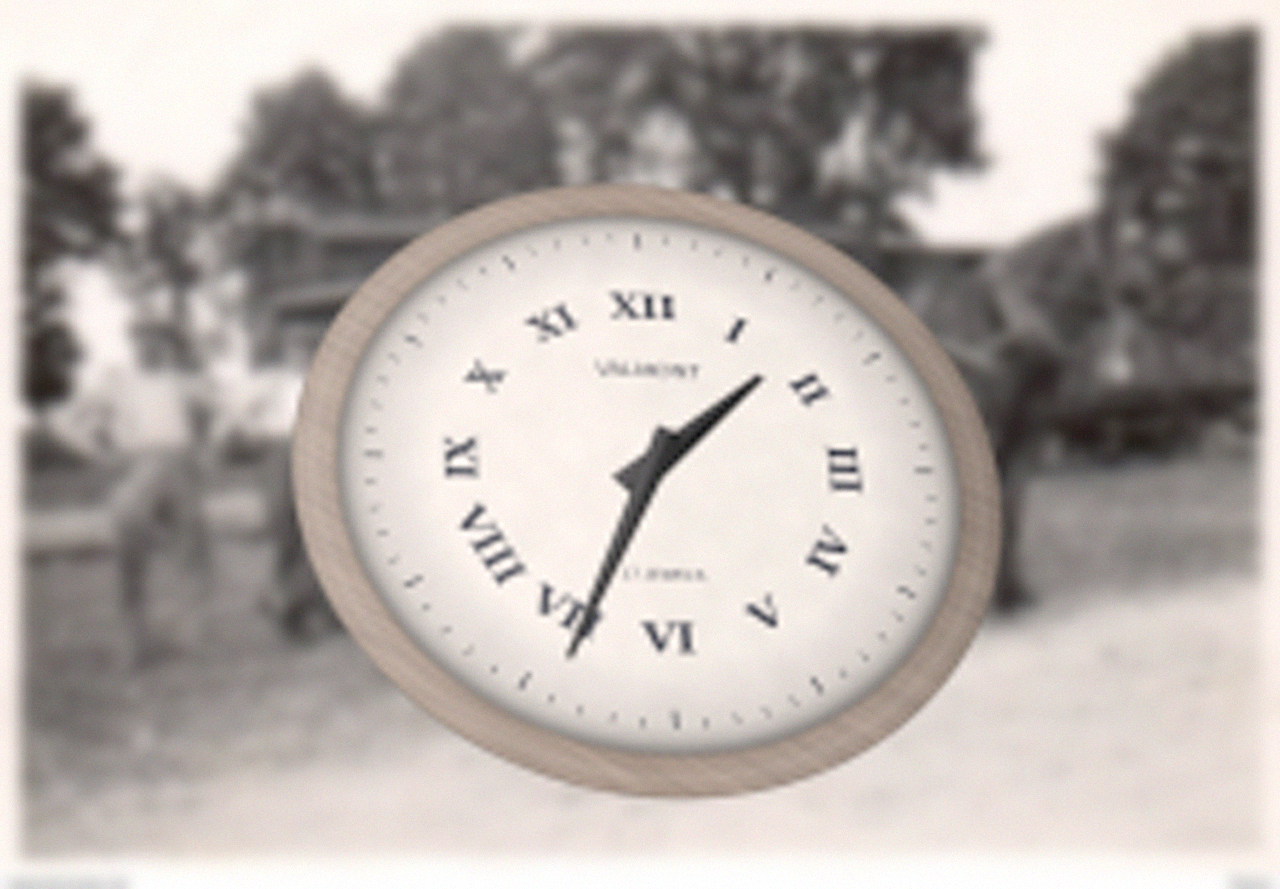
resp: 1,34
